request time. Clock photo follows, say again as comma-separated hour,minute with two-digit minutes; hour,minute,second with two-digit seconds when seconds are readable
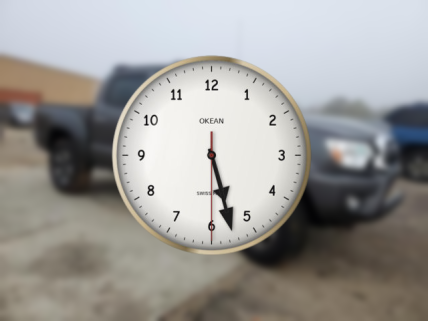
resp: 5,27,30
